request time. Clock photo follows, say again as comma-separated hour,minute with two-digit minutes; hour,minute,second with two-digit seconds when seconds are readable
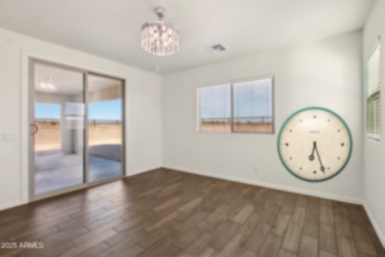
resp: 6,27
